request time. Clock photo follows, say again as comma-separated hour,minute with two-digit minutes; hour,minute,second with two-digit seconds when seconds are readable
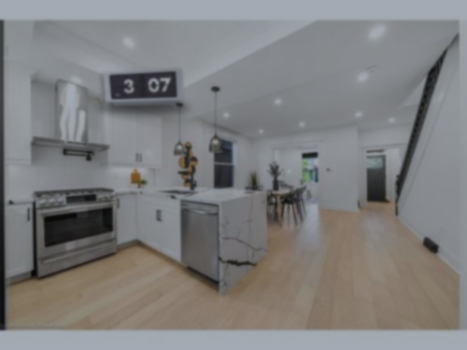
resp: 3,07
